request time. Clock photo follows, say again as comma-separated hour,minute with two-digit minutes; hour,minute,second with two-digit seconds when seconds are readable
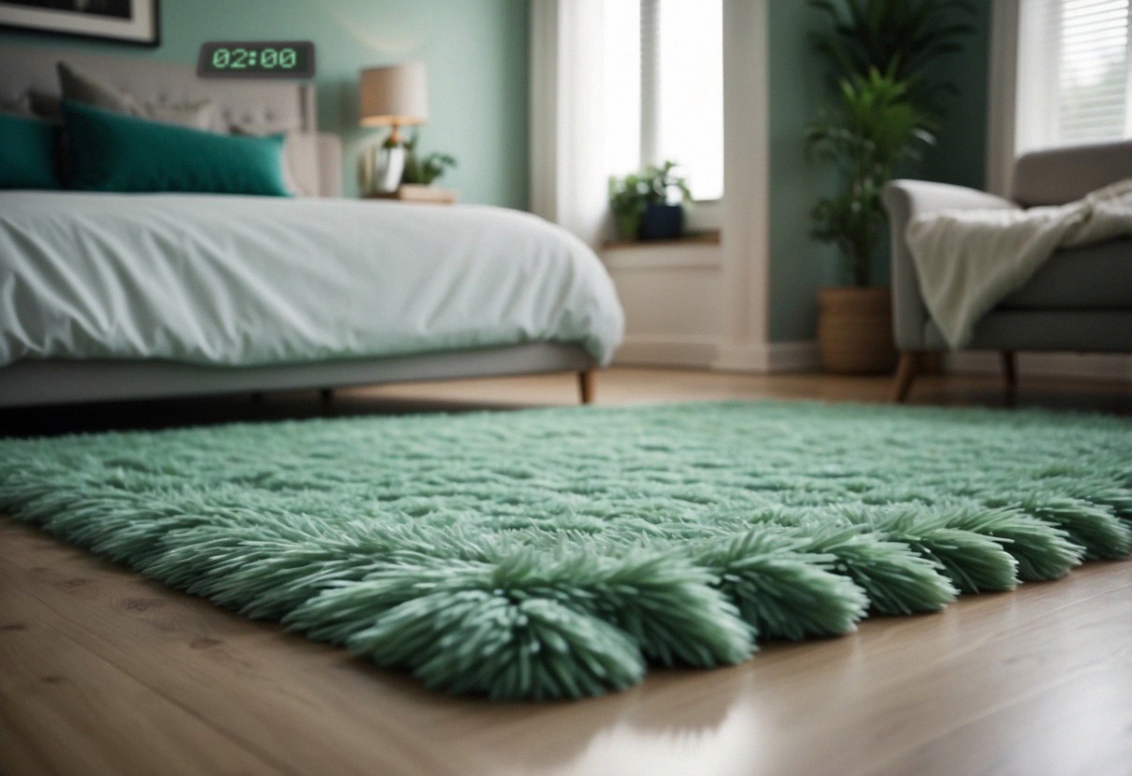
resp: 2,00
